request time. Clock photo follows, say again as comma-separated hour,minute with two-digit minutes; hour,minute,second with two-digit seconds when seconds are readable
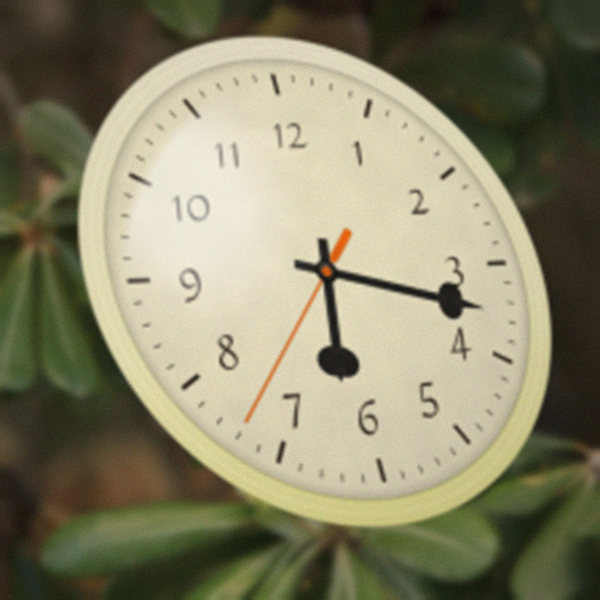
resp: 6,17,37
